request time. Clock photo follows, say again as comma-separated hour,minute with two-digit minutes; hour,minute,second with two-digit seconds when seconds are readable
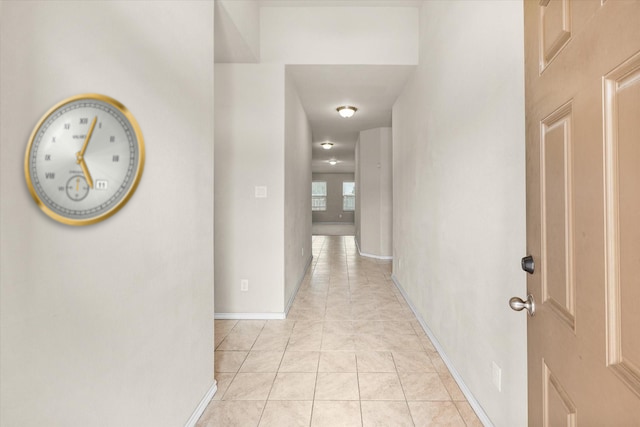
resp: 5,03
